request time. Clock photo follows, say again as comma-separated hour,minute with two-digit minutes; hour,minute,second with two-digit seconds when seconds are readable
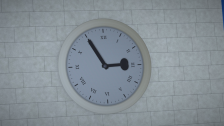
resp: 2,55
